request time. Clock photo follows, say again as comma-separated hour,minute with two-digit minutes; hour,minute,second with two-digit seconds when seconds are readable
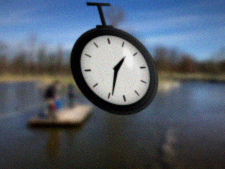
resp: 1,34
